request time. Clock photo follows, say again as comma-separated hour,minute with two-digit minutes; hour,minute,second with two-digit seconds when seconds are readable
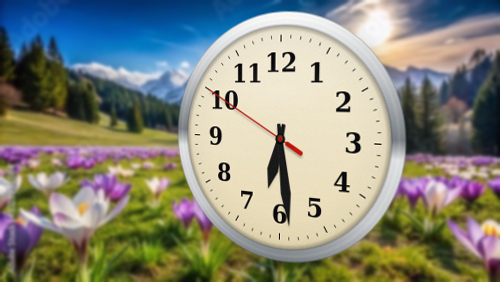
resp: 6,28,50
